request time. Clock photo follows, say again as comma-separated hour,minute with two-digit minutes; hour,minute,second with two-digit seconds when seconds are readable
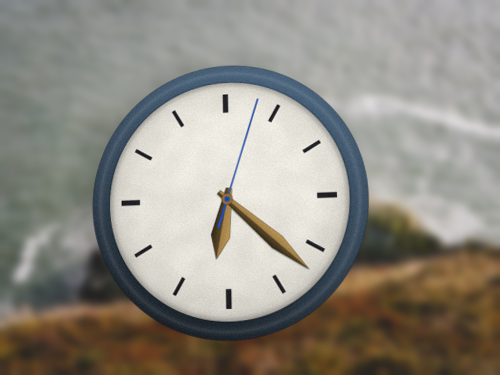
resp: 6,22,03
